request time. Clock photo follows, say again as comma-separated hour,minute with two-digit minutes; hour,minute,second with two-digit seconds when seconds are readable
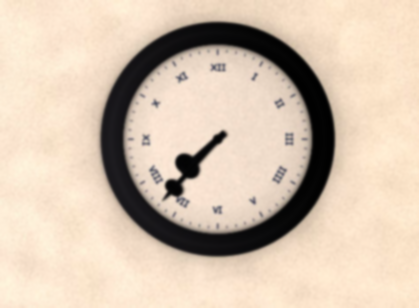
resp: 7,37
